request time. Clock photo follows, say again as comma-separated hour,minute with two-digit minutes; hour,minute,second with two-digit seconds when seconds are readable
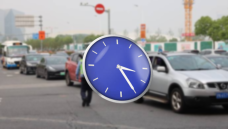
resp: 3,25
